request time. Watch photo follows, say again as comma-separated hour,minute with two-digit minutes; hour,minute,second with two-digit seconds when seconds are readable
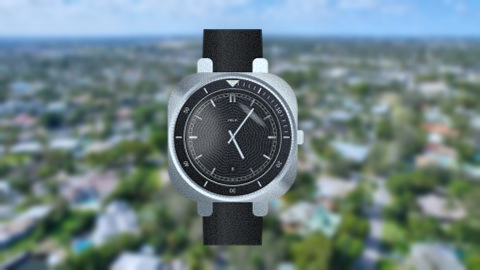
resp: 5,06
